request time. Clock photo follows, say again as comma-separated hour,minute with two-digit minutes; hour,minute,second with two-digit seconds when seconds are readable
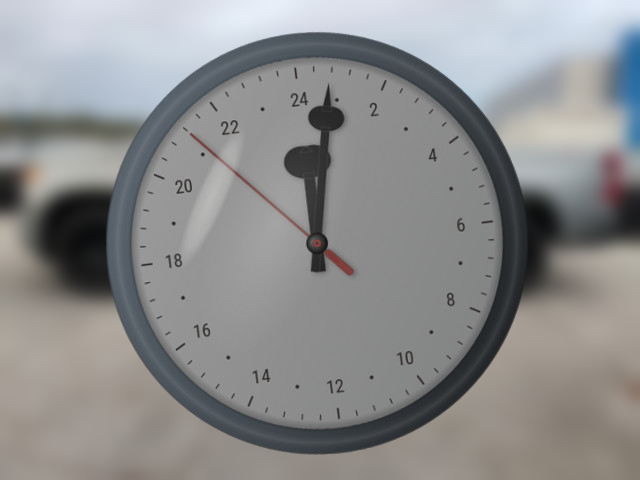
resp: 0,01,53
